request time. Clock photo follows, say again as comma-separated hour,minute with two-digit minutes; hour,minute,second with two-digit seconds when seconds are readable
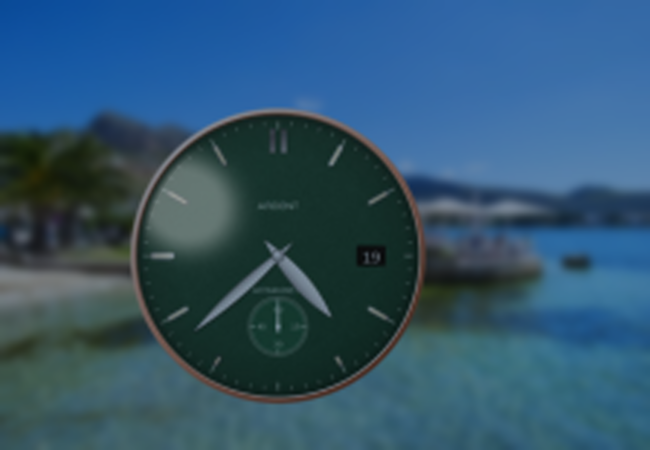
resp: 4,38
